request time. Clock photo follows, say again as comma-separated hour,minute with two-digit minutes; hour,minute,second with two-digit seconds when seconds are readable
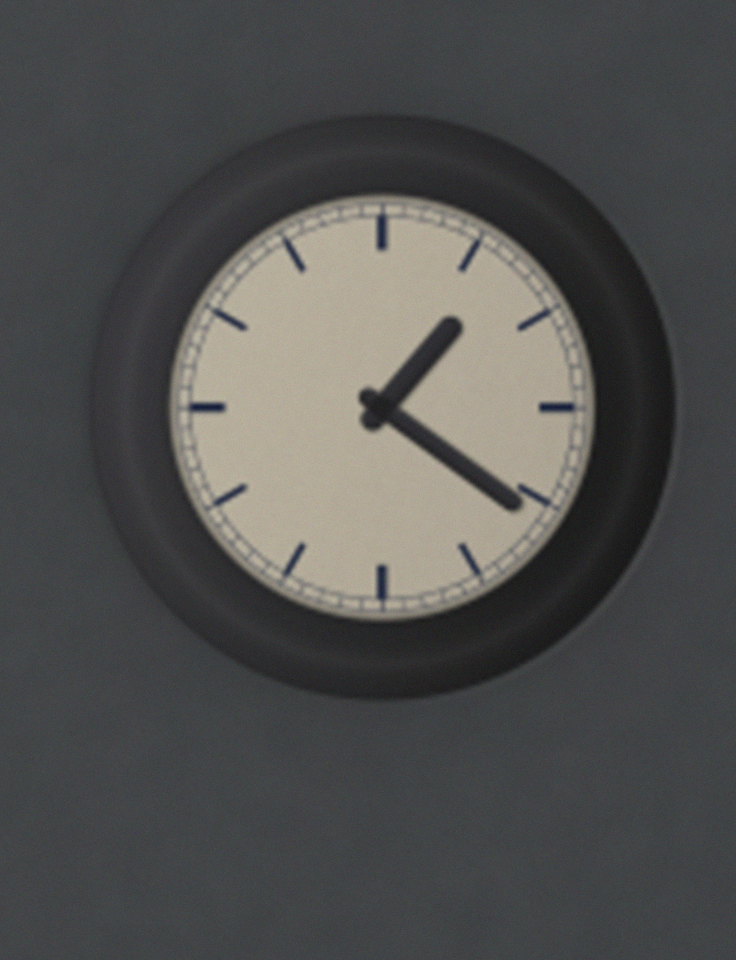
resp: 1,21
